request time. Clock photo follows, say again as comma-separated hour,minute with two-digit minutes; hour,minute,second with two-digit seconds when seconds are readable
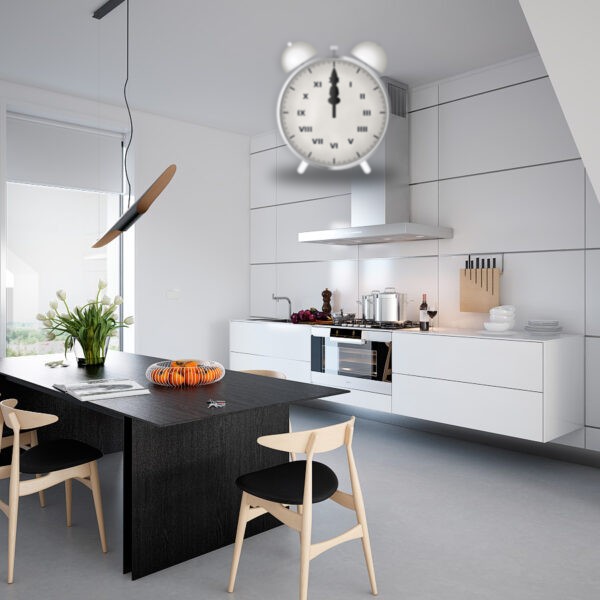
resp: 12,00
